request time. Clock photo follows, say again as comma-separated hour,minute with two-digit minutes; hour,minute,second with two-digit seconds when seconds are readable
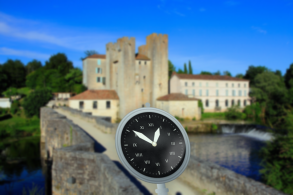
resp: 12,51
